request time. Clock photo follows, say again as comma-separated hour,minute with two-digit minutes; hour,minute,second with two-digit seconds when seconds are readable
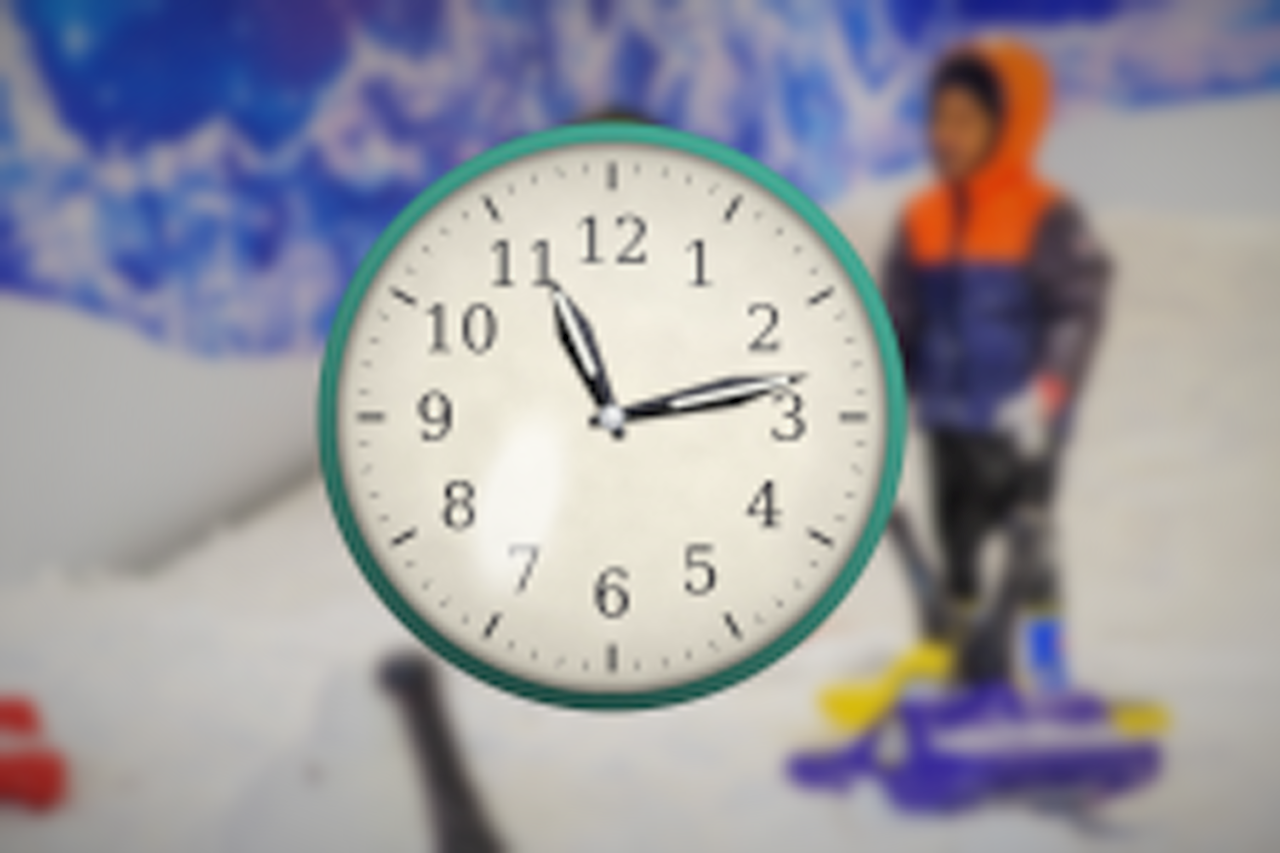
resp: 11,13
